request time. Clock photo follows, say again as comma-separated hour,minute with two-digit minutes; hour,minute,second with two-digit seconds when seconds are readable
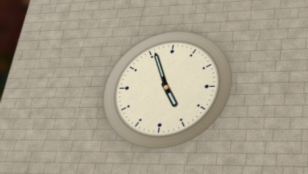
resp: 4,56
